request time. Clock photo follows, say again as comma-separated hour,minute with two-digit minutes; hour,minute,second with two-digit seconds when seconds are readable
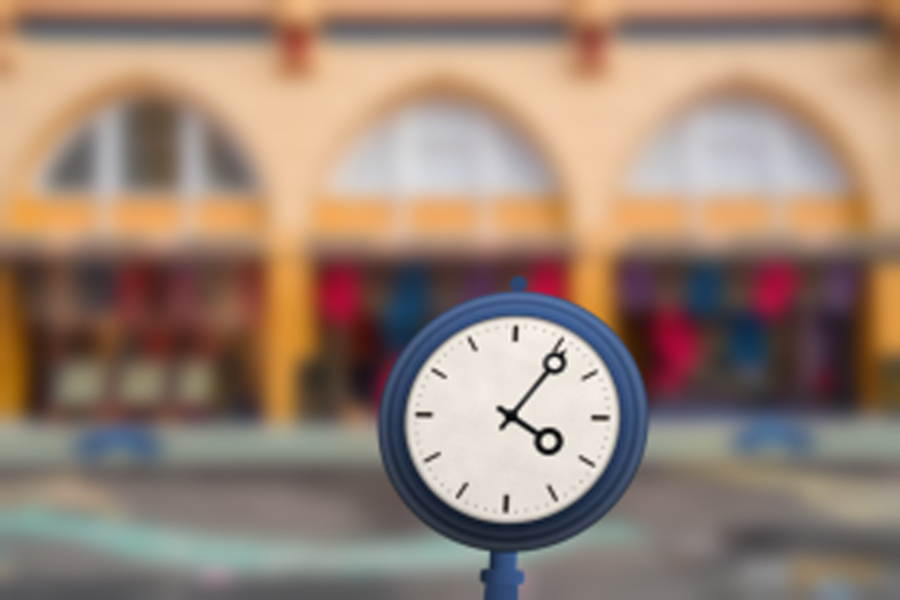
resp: 4,06
